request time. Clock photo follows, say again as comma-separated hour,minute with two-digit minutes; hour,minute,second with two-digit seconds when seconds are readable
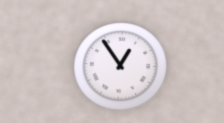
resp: 12,54
